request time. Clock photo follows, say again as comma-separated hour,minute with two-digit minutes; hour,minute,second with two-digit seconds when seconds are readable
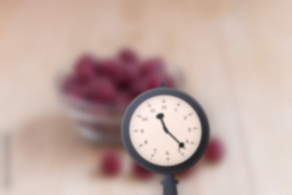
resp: 11,23
